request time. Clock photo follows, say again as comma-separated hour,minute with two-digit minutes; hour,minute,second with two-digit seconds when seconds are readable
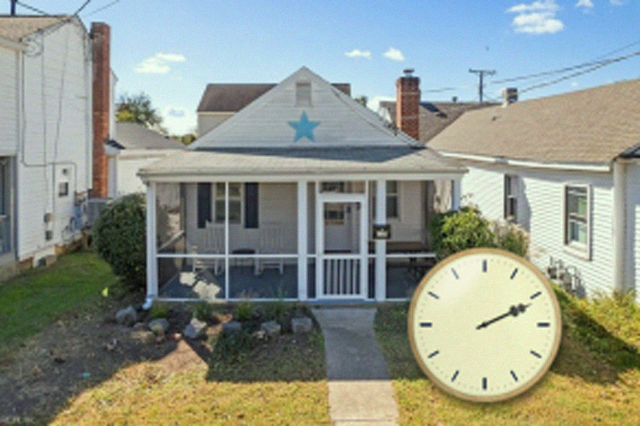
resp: 2,11
